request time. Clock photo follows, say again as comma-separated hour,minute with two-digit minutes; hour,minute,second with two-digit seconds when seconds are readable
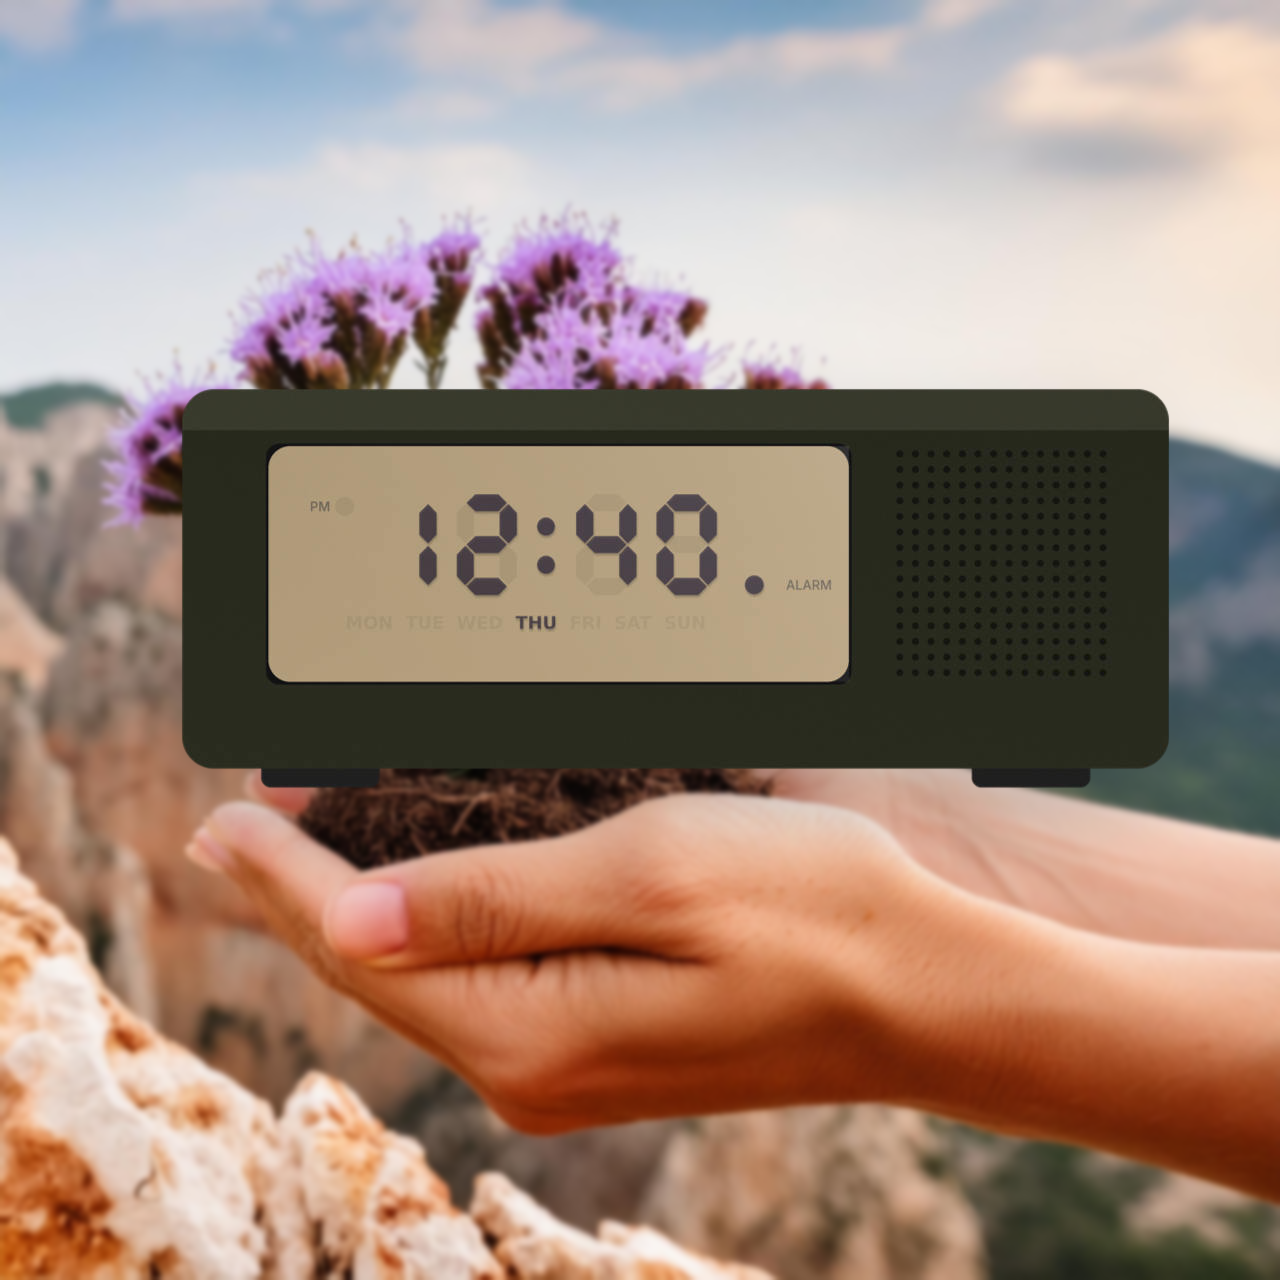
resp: 12,40
